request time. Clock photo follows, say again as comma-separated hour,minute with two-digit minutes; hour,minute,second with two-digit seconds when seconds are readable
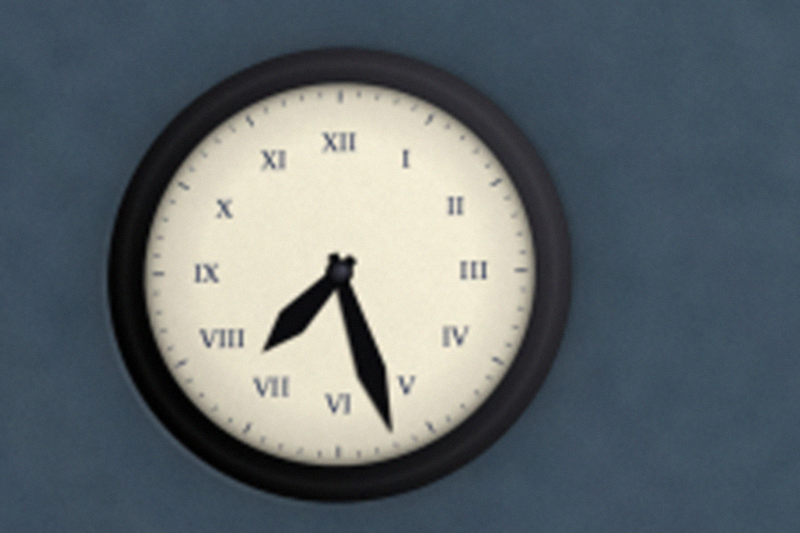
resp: 7,27
